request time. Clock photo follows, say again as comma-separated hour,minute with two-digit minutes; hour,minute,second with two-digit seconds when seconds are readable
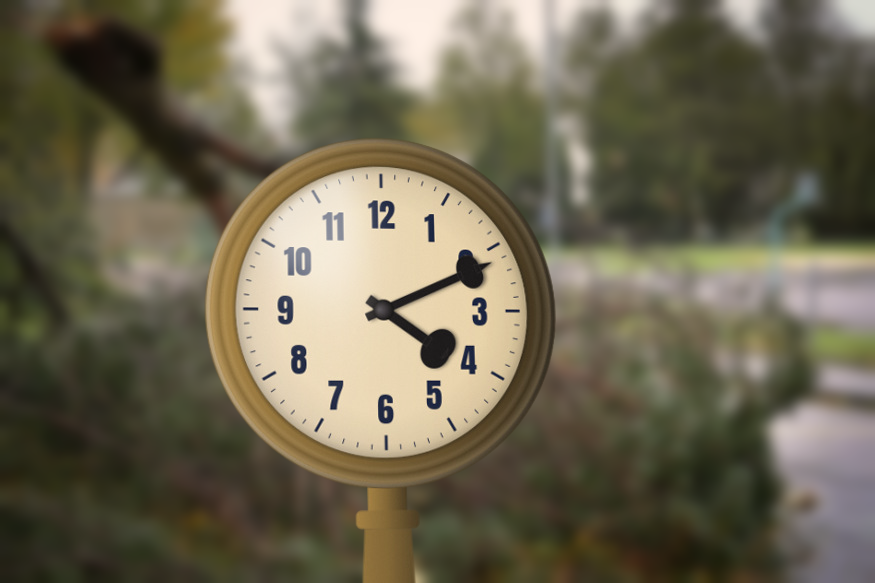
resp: 4,11
